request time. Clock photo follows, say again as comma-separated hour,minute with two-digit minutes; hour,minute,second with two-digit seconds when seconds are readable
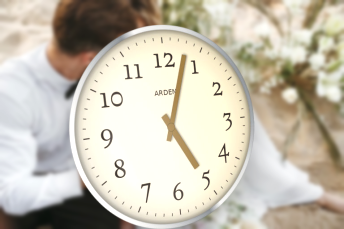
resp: 5,03
